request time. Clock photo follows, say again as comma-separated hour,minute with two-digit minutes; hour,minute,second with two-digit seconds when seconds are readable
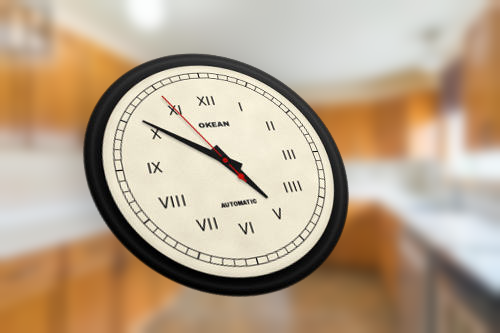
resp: 4,50,55
